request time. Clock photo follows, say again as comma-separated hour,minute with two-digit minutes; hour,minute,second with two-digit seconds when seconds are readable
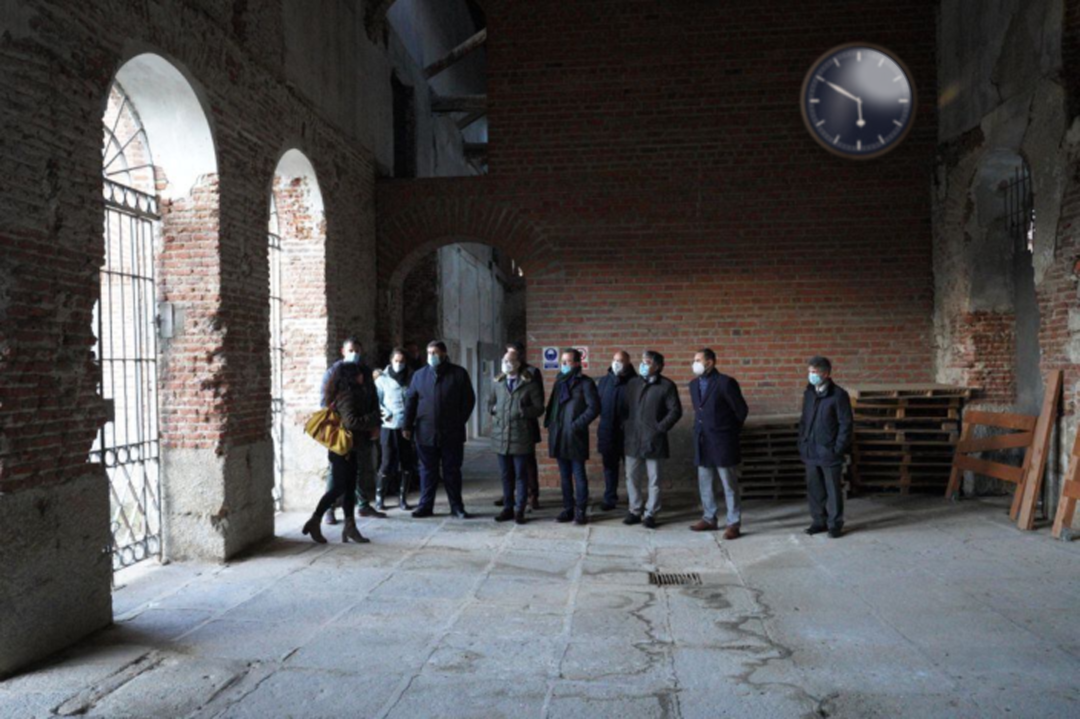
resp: 5,50
